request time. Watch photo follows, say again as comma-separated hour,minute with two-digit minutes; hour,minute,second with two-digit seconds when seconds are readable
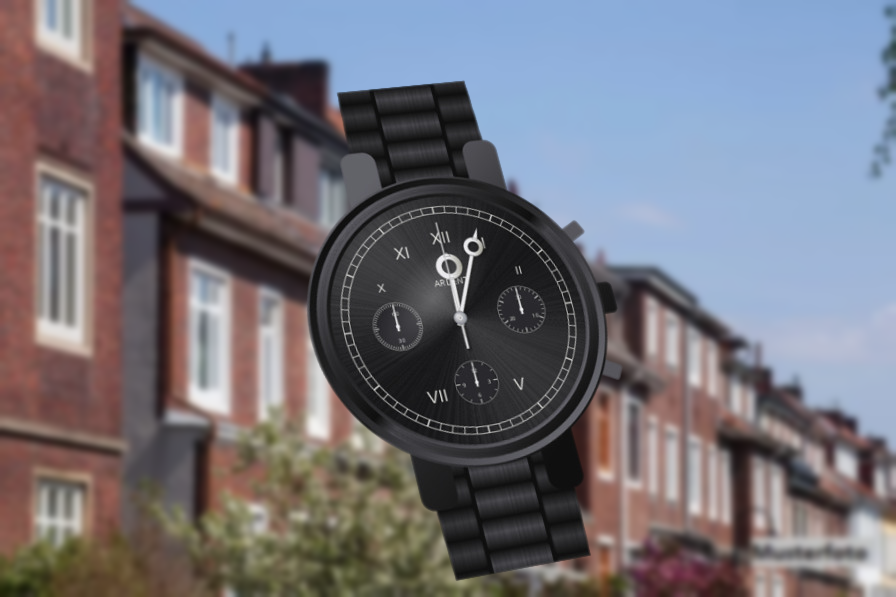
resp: 12,04
